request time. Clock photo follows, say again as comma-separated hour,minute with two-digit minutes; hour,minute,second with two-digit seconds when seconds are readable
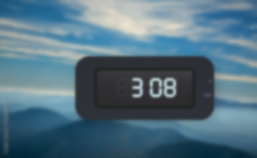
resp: 3,08
